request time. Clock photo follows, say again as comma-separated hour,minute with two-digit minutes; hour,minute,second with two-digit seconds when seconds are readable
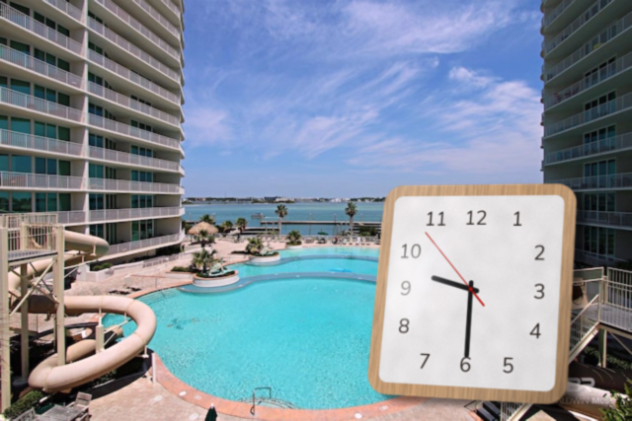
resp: 9,29,53
